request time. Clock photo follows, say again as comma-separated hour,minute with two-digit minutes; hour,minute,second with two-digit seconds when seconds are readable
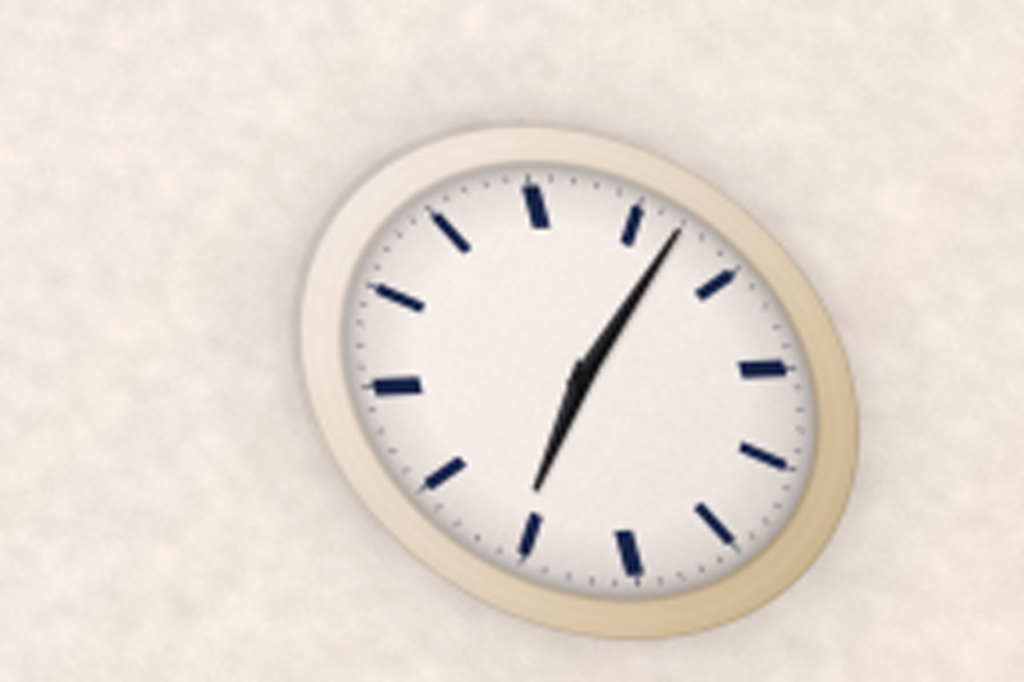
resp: 7,07
